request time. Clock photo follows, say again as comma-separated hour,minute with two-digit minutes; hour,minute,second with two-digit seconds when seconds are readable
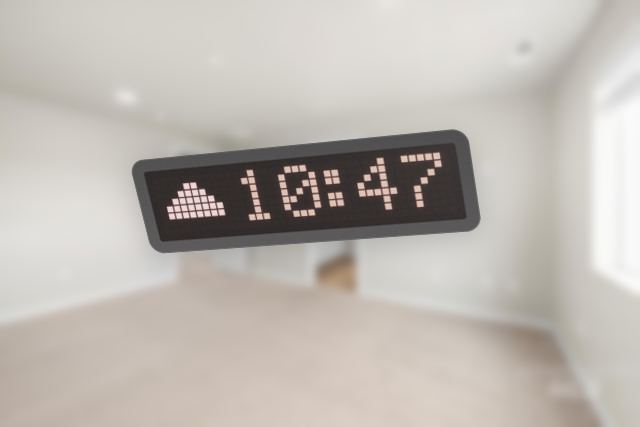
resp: 10,47
